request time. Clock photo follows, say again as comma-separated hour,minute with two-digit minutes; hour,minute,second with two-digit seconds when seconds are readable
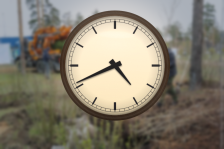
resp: 4,41
